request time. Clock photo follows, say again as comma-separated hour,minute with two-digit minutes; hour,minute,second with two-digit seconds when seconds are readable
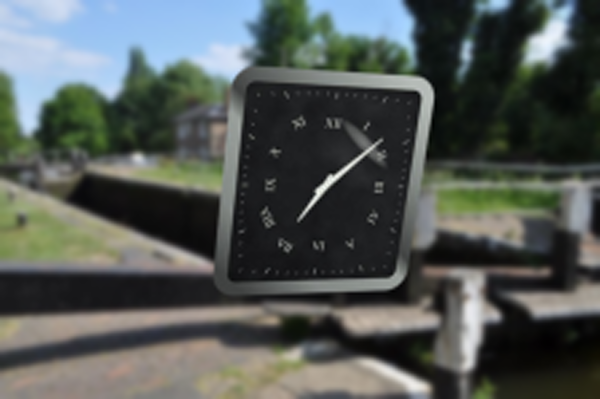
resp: 7,08
